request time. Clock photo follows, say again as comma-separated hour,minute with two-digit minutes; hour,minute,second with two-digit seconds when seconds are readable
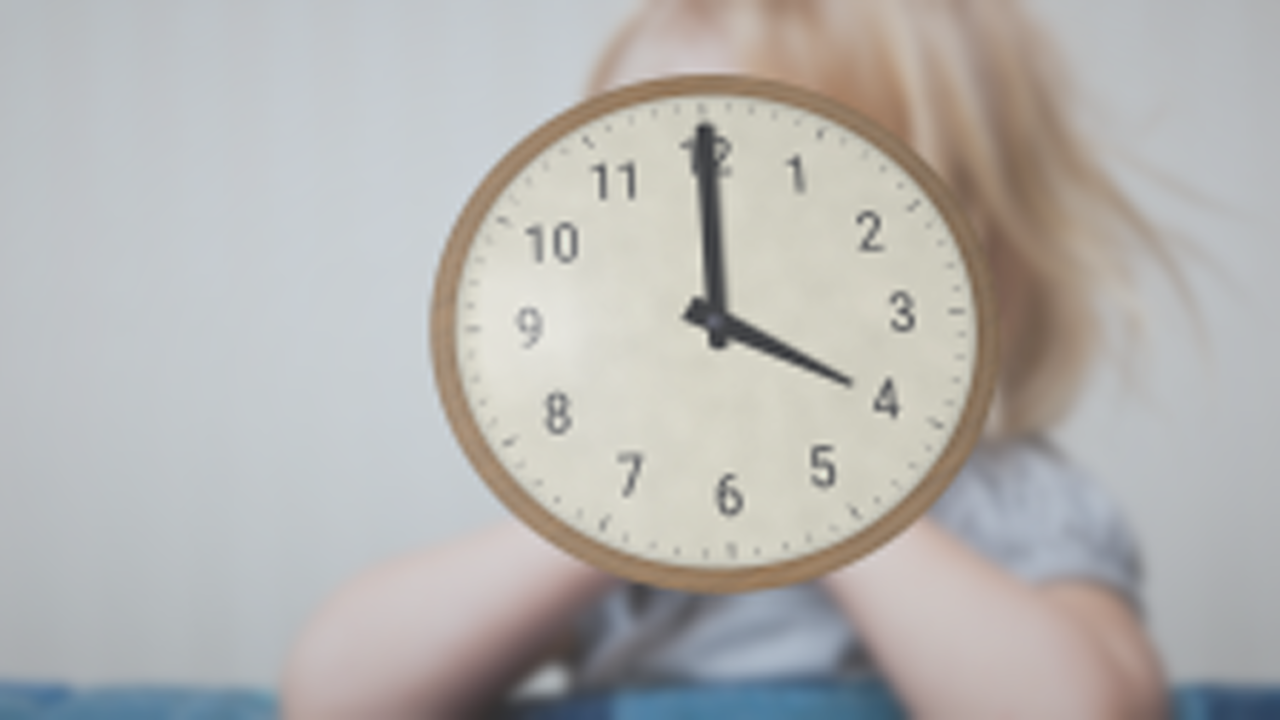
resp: 4,00
